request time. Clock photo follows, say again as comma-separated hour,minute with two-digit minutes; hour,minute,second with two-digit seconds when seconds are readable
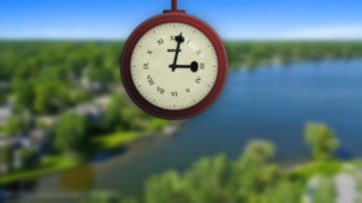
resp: 3,02
